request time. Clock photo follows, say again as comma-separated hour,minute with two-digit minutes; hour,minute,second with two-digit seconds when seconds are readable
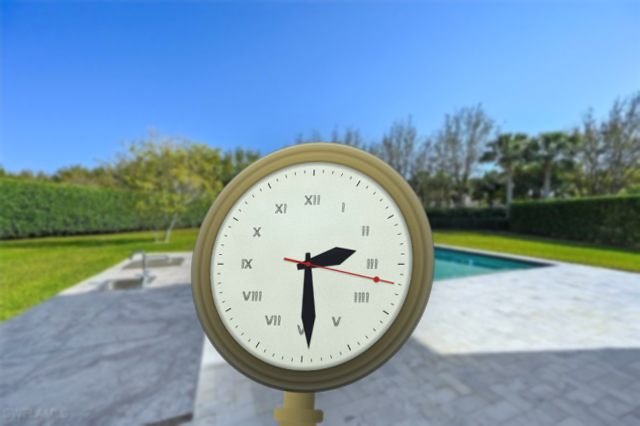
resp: 2,29,17
